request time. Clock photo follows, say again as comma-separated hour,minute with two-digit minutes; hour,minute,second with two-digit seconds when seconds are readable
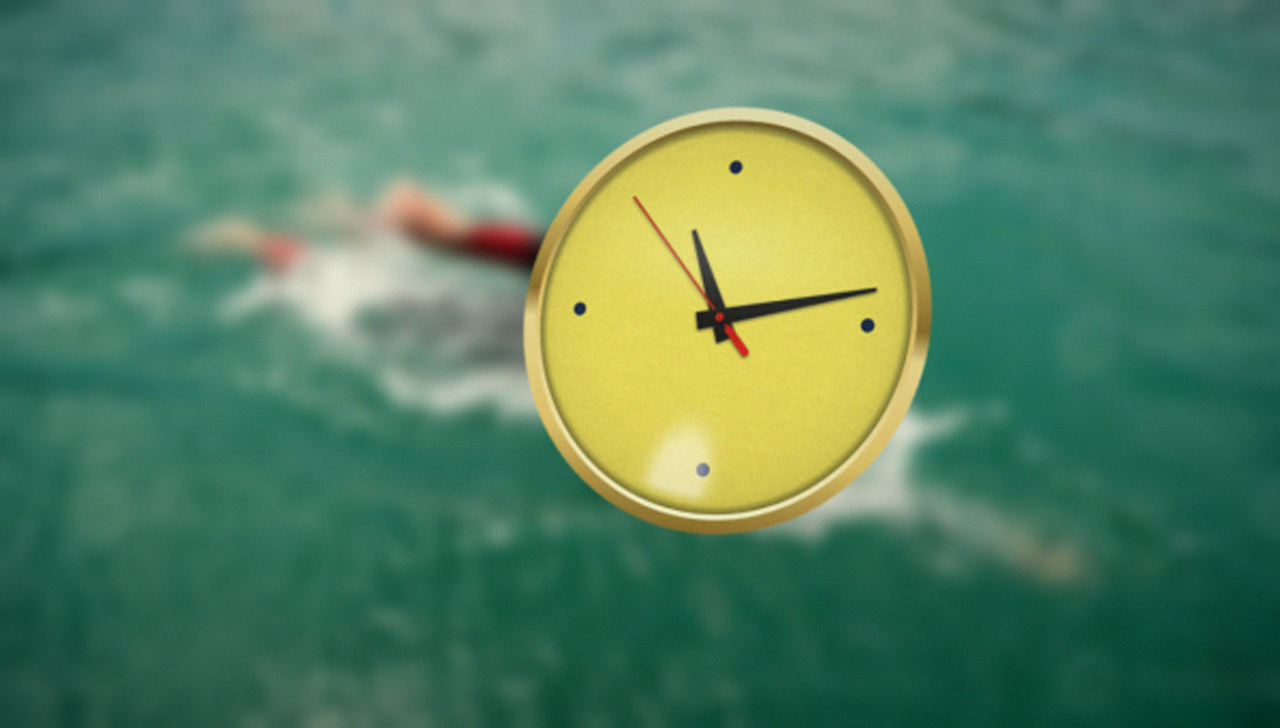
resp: 11,12,53
